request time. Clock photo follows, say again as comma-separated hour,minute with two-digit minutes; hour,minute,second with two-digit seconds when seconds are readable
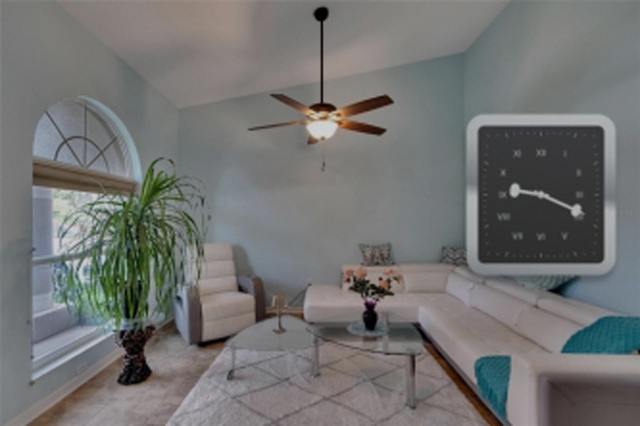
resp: 9,19
